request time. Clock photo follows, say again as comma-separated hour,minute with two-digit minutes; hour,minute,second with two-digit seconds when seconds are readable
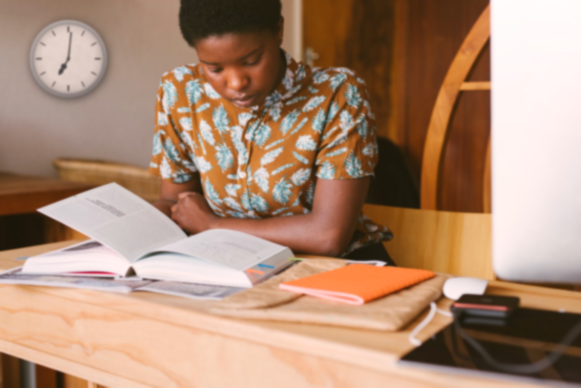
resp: 7,01
